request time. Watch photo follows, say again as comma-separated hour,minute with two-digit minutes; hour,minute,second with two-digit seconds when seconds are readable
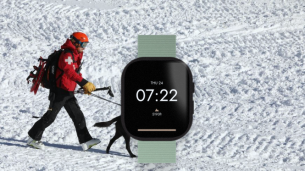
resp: 7,22
